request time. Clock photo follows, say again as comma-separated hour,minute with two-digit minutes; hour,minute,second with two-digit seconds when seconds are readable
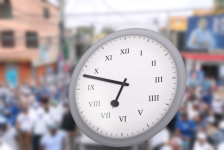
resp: 6,48
